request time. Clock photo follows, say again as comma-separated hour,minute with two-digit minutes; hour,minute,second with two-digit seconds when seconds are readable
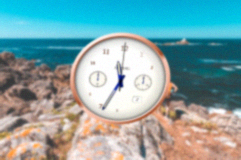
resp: 11,34
